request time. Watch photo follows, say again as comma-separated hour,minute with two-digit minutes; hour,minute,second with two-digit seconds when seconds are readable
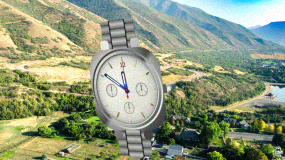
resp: 11,51
